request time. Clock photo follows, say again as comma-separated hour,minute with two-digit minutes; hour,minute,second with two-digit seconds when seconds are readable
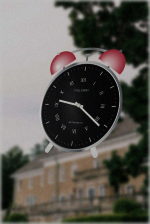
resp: 9,21
